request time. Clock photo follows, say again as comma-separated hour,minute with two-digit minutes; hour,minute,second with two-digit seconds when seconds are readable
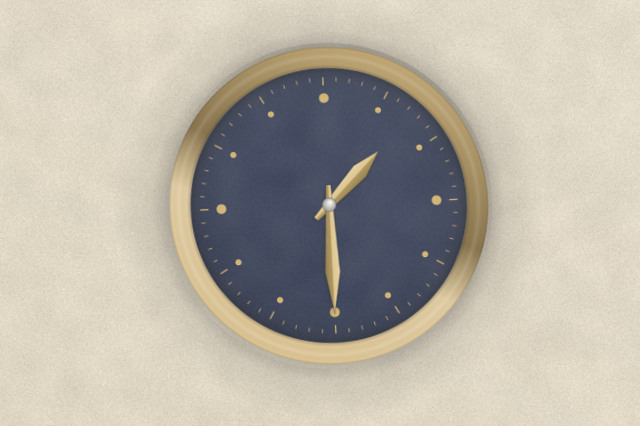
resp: 1,30
